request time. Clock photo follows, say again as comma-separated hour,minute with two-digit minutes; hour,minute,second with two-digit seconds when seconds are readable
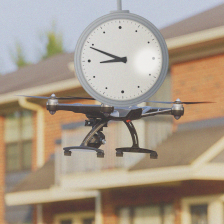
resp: 8,49
